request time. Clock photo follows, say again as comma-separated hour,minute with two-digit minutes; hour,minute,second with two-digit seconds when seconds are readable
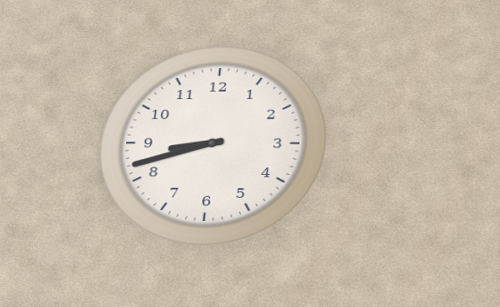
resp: 8,42
